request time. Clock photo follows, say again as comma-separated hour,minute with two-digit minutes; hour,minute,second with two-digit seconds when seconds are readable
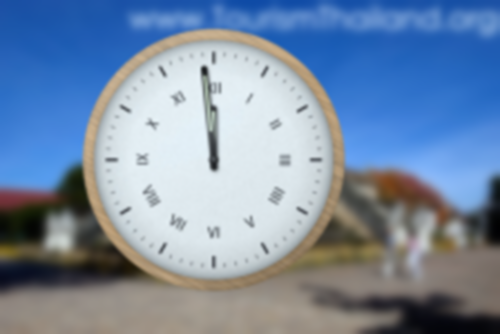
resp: 11,59
